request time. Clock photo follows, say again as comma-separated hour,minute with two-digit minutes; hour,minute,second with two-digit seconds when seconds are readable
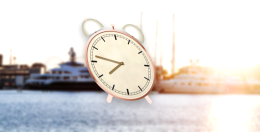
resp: 7,47
